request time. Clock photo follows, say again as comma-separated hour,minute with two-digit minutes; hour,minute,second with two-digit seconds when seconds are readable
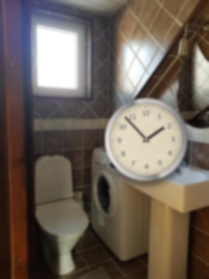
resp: 1,53
